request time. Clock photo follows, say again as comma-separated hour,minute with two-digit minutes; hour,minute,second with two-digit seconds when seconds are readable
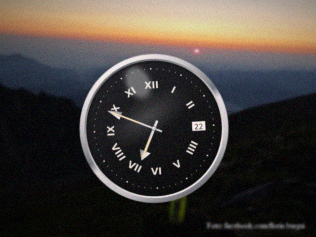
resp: 6,49
